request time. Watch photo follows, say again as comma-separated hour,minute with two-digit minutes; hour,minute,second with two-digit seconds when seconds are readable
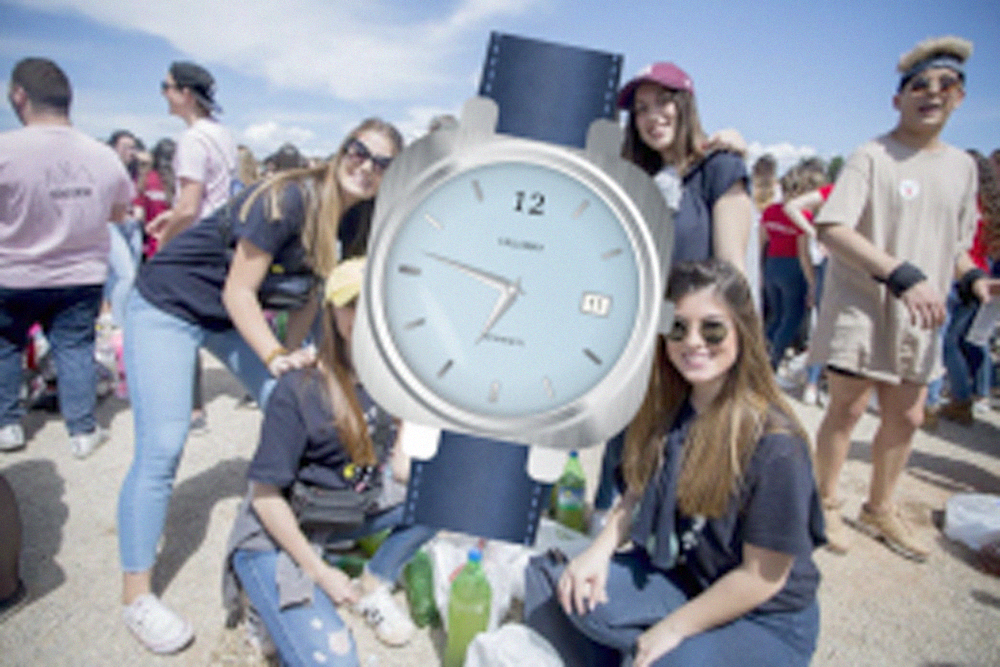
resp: 6,47
